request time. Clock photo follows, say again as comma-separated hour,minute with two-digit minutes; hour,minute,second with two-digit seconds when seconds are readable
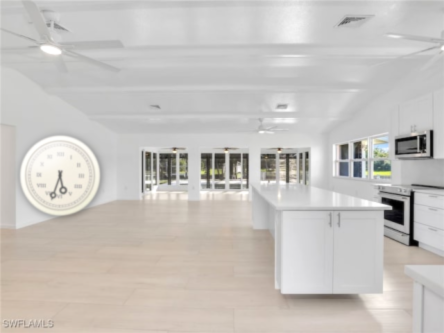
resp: 5,33
